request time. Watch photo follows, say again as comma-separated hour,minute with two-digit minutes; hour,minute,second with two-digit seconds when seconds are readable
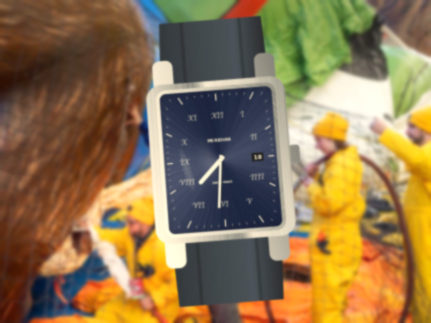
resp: 7,31
